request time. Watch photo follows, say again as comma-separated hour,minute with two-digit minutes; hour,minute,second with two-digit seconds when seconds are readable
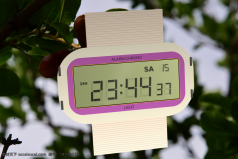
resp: 23,44,37
